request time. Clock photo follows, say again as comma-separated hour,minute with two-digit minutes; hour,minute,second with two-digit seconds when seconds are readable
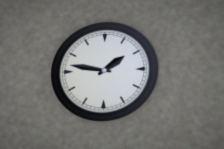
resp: 1,47
